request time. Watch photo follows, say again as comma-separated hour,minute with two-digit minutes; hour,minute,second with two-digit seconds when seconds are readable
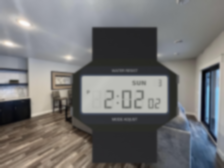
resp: 2,02
